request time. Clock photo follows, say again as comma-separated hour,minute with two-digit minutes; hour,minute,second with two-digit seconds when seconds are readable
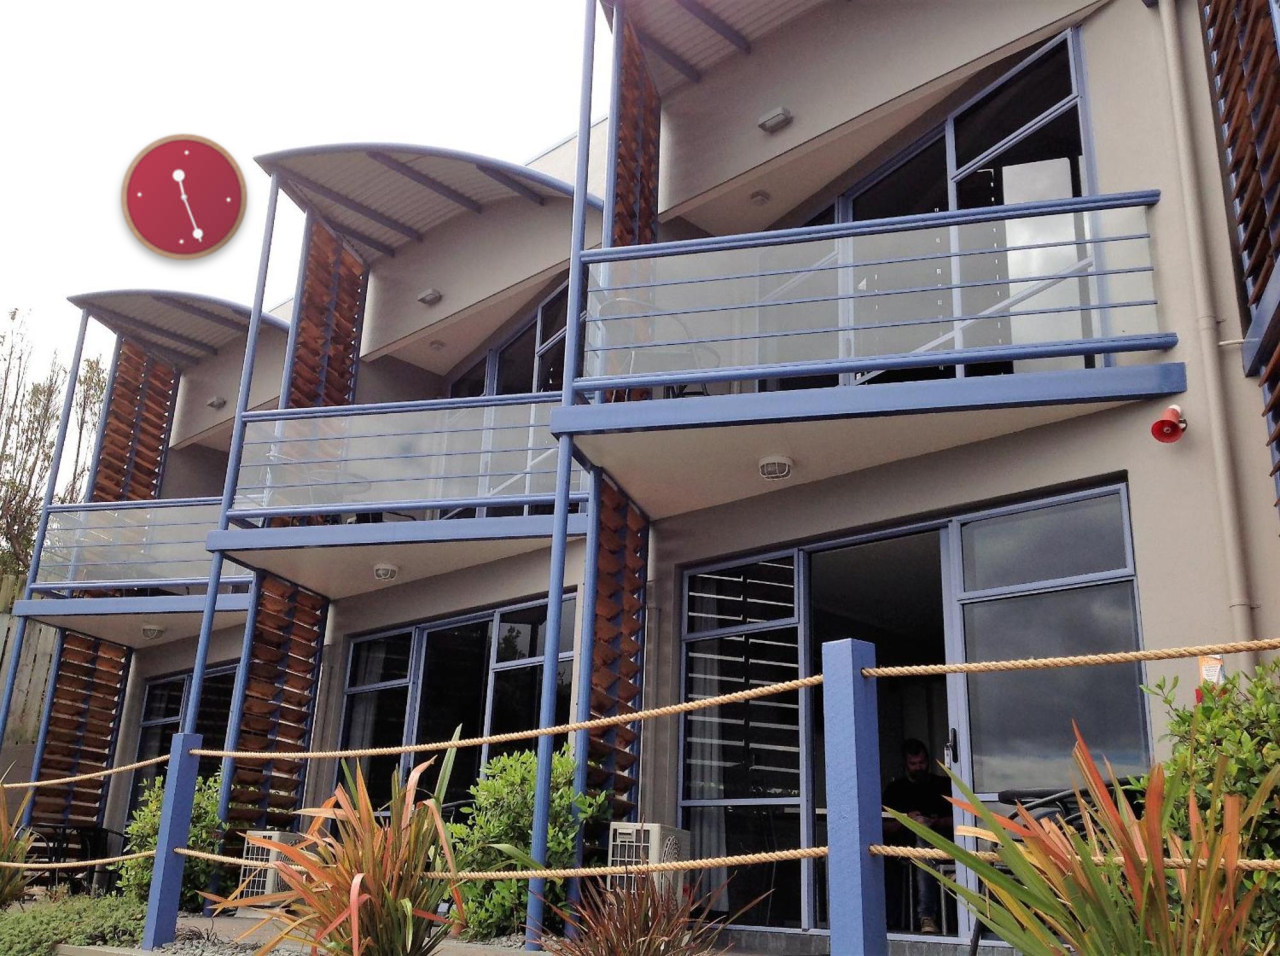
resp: 11,26
